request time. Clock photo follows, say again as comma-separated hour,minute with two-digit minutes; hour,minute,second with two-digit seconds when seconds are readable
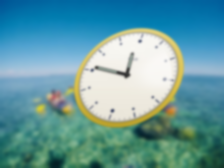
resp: 11,46
